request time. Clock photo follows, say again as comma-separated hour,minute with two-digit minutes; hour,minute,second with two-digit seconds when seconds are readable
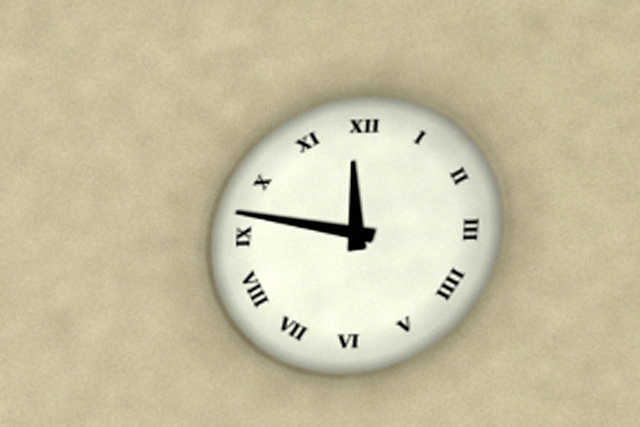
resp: 11,47
